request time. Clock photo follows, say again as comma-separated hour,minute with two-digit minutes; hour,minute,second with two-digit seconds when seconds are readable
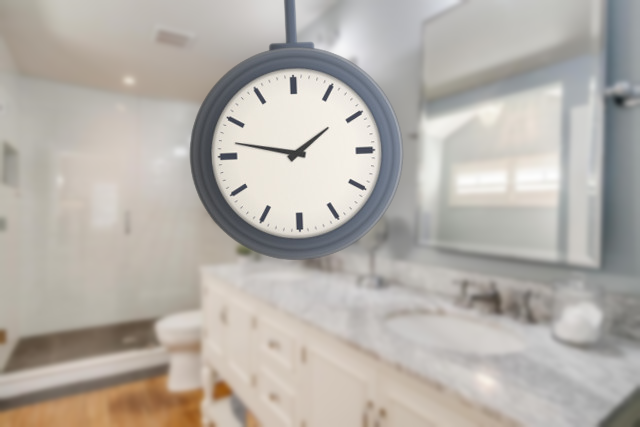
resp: 1,47
